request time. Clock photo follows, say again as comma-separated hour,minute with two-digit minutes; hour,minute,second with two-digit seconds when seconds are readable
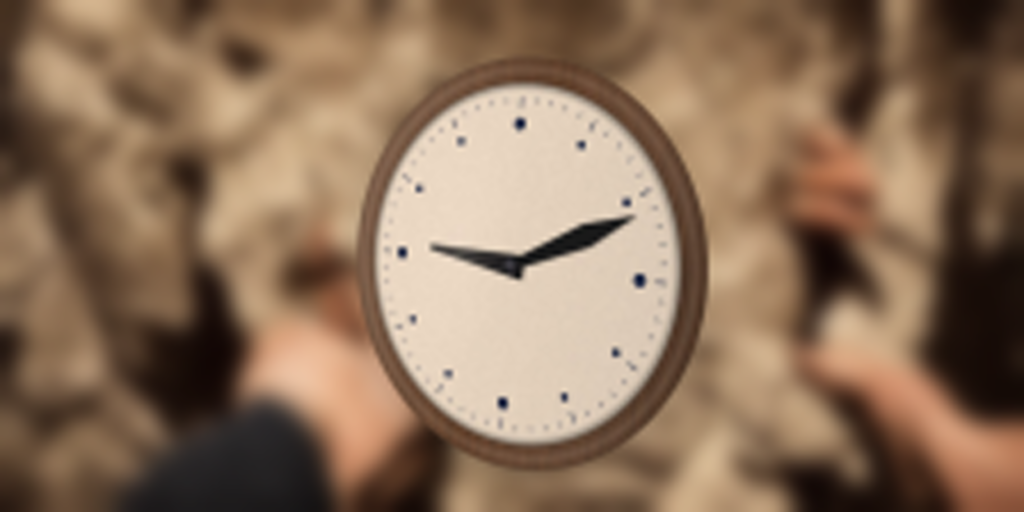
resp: 9,11
